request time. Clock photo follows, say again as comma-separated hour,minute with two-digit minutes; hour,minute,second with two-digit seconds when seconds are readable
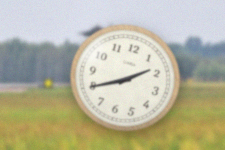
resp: 1,40
